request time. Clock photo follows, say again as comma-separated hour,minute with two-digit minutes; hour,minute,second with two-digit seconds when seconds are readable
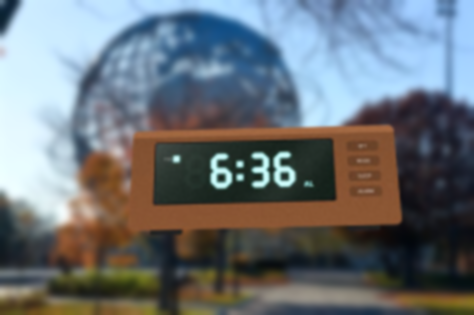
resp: 6,36
